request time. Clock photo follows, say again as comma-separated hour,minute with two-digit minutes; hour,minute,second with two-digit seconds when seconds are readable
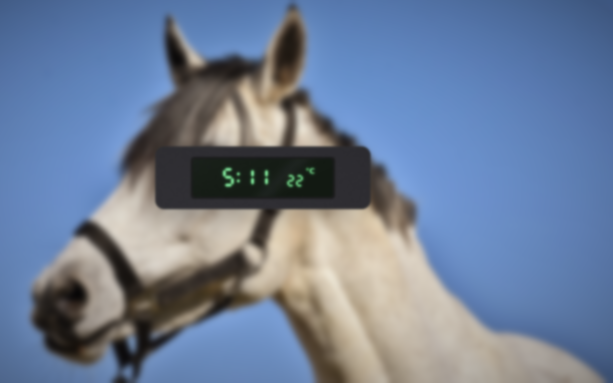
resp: 5,11
